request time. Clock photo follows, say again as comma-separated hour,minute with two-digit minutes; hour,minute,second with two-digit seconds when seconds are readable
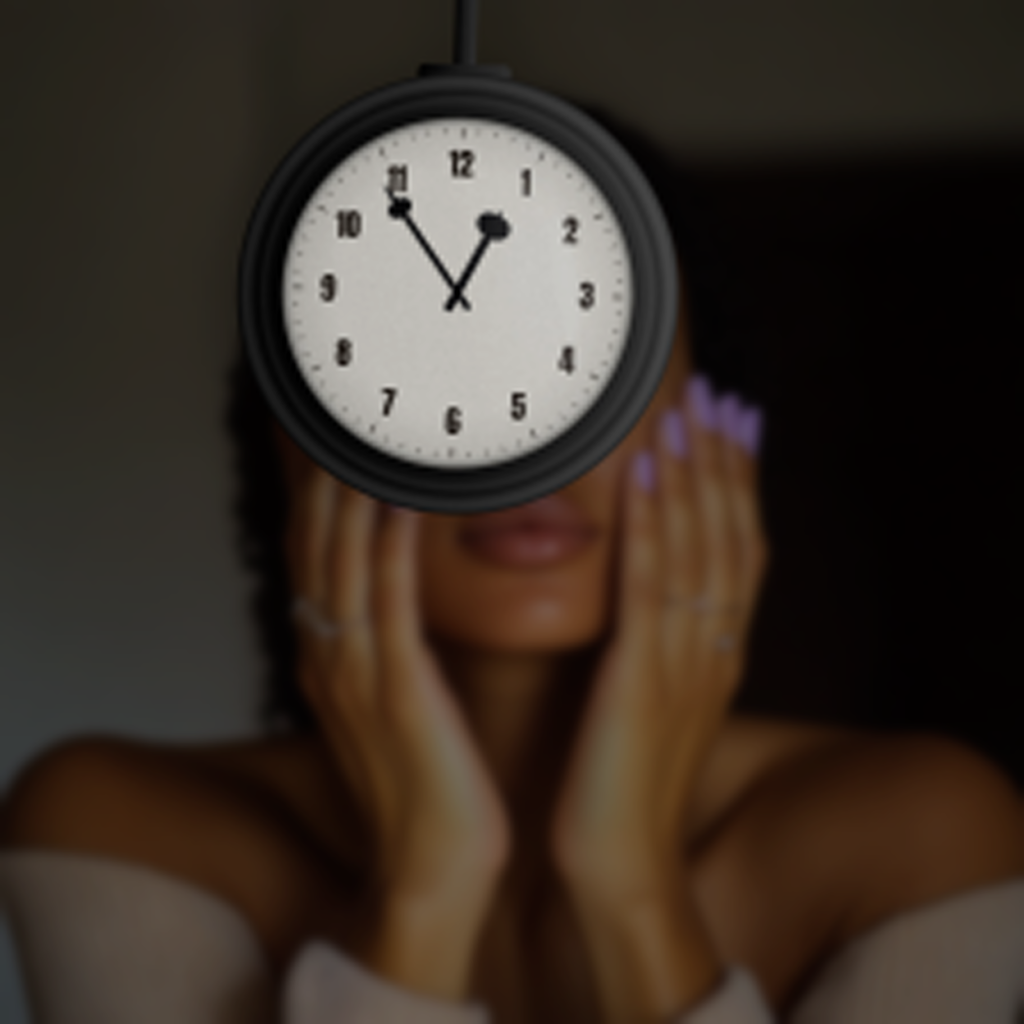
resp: 12,54
